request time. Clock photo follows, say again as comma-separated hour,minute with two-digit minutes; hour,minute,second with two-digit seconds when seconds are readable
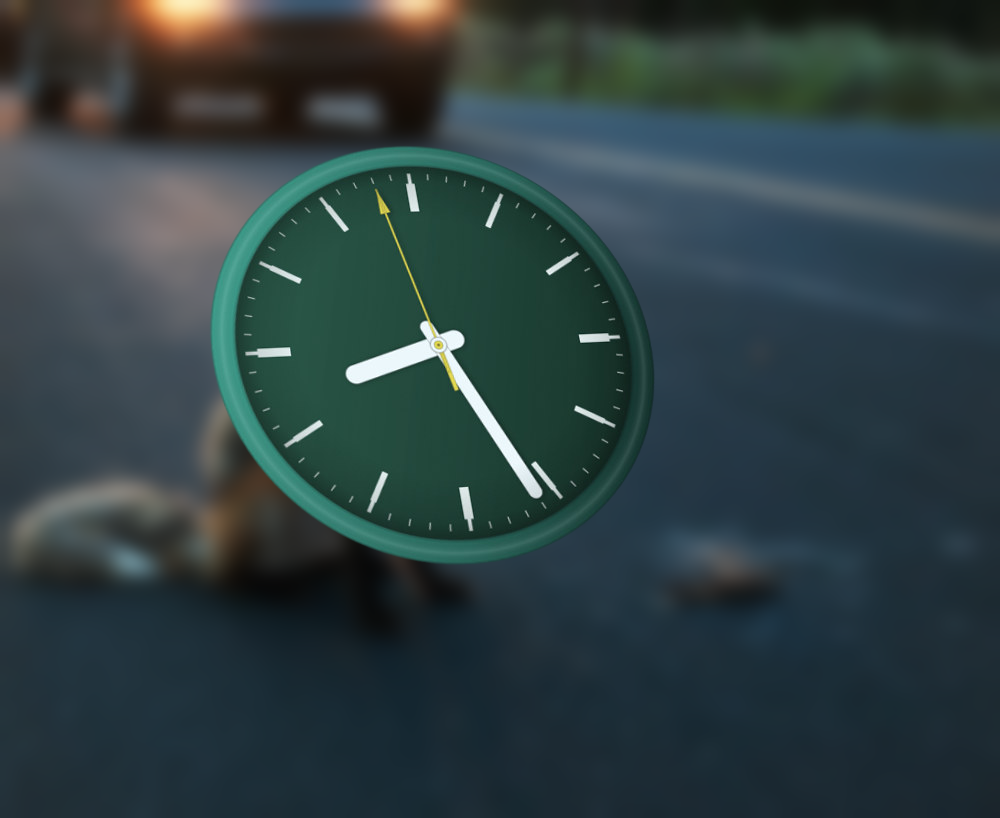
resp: 8,25,58
